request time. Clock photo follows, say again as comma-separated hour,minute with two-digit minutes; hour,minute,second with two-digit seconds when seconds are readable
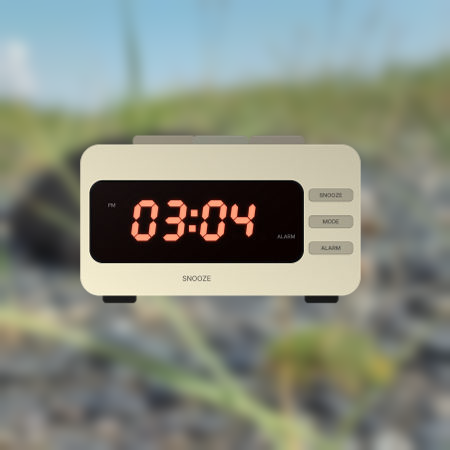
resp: 3,04
